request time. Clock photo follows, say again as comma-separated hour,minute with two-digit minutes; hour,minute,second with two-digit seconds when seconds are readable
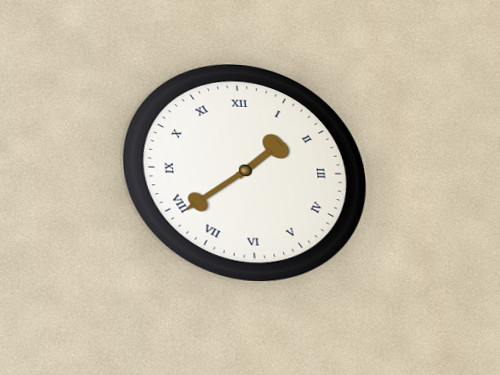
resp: 1,39
